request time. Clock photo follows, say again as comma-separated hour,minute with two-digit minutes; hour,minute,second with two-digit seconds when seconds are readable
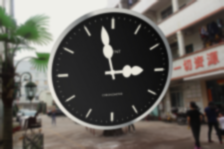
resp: 2,58
